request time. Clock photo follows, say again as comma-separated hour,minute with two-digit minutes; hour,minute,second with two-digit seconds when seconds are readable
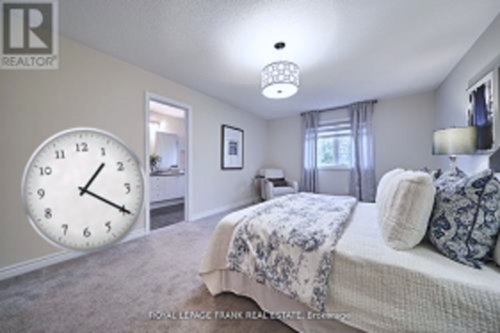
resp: 1,20
